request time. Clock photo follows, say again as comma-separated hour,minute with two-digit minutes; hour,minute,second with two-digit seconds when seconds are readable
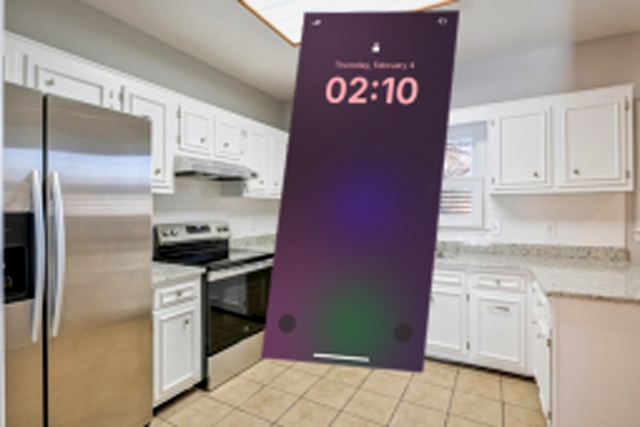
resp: 2,10
